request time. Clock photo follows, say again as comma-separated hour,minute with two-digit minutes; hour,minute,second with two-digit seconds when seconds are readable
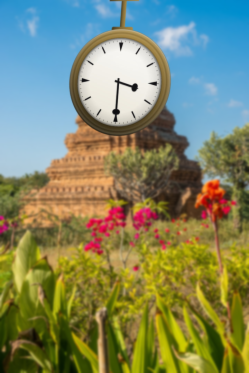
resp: 3,30
